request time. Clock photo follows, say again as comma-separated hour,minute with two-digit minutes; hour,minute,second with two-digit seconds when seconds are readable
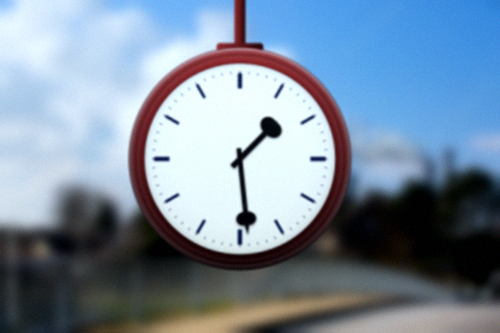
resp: 1,29
